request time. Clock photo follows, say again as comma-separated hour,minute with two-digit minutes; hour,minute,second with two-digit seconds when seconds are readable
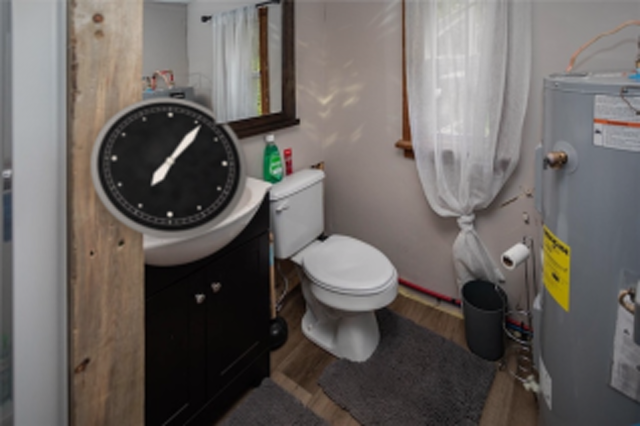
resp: 7,06
